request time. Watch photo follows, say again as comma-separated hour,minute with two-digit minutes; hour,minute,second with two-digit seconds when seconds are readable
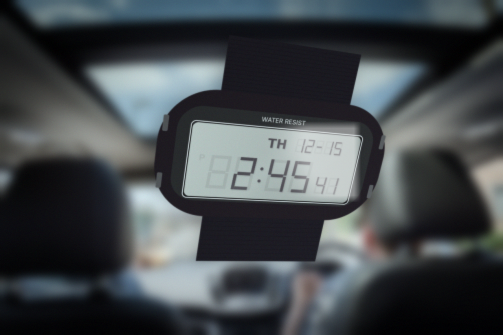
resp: 2,45,41
